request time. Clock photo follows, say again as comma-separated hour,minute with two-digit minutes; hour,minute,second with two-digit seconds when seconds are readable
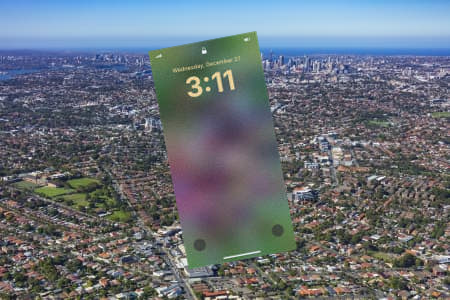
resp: 3,11
